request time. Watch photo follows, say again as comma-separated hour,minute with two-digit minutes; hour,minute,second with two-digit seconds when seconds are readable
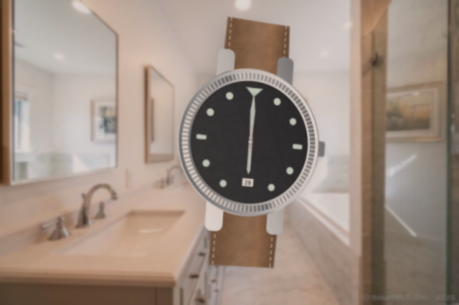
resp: 6,00
